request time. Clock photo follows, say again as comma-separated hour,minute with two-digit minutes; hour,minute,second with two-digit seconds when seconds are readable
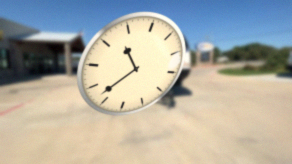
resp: 10,37
